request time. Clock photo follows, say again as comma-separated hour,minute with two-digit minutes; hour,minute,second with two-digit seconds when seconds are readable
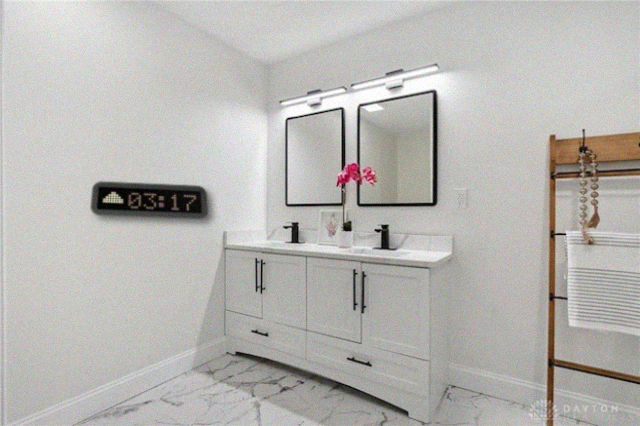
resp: 3,17
